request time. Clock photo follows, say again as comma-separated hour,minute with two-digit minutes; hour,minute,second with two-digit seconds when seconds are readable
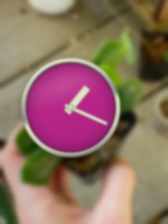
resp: 1,19
